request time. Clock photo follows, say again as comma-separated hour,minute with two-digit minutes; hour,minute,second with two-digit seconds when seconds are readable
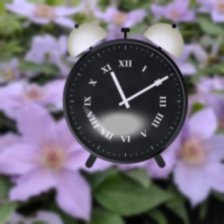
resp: 11,10
